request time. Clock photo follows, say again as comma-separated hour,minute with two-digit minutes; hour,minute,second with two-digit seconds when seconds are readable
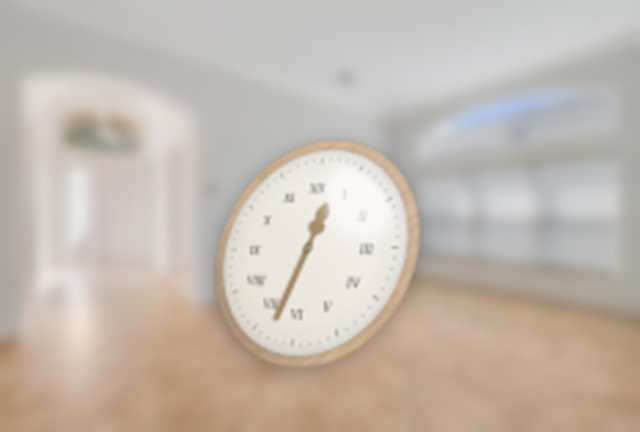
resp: 12,33
